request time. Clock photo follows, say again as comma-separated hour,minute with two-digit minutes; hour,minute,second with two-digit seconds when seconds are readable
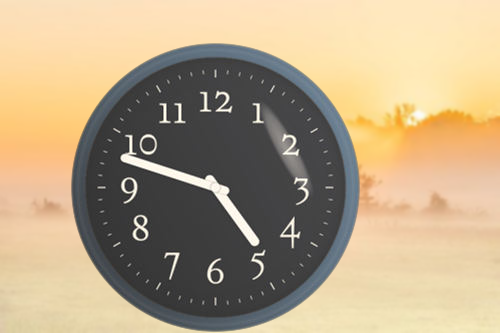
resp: 4,48
